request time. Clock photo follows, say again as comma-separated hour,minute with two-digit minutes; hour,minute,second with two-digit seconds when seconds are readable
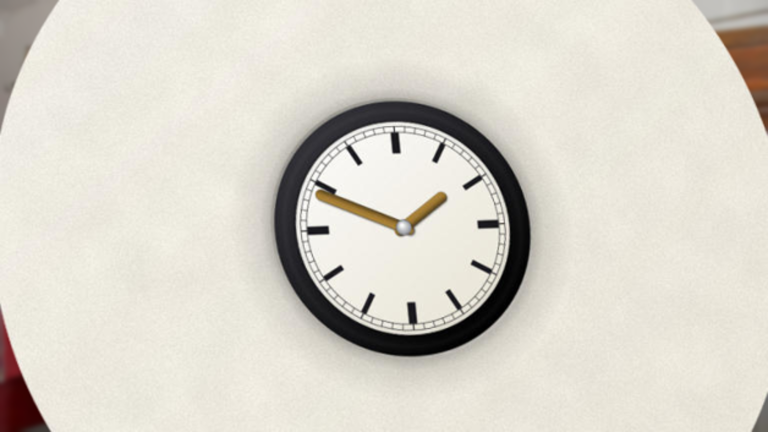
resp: 1,49
